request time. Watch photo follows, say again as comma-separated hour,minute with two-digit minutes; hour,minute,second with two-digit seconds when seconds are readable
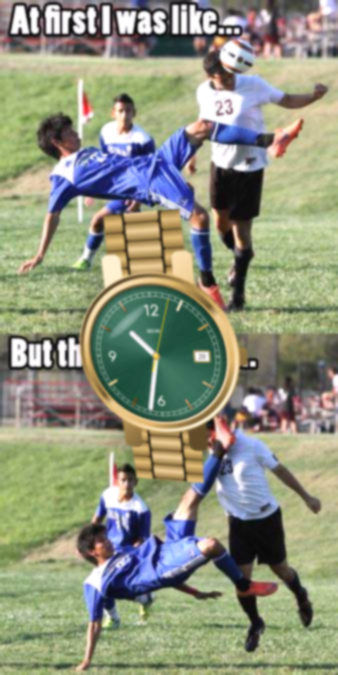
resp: 10,32,03
